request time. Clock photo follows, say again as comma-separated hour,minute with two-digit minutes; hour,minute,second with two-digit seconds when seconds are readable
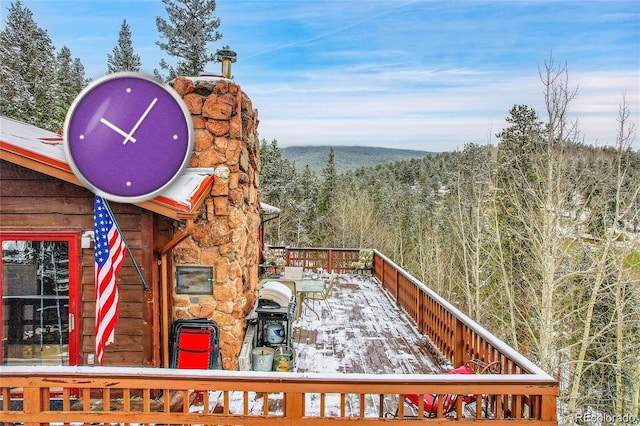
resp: 10,06
